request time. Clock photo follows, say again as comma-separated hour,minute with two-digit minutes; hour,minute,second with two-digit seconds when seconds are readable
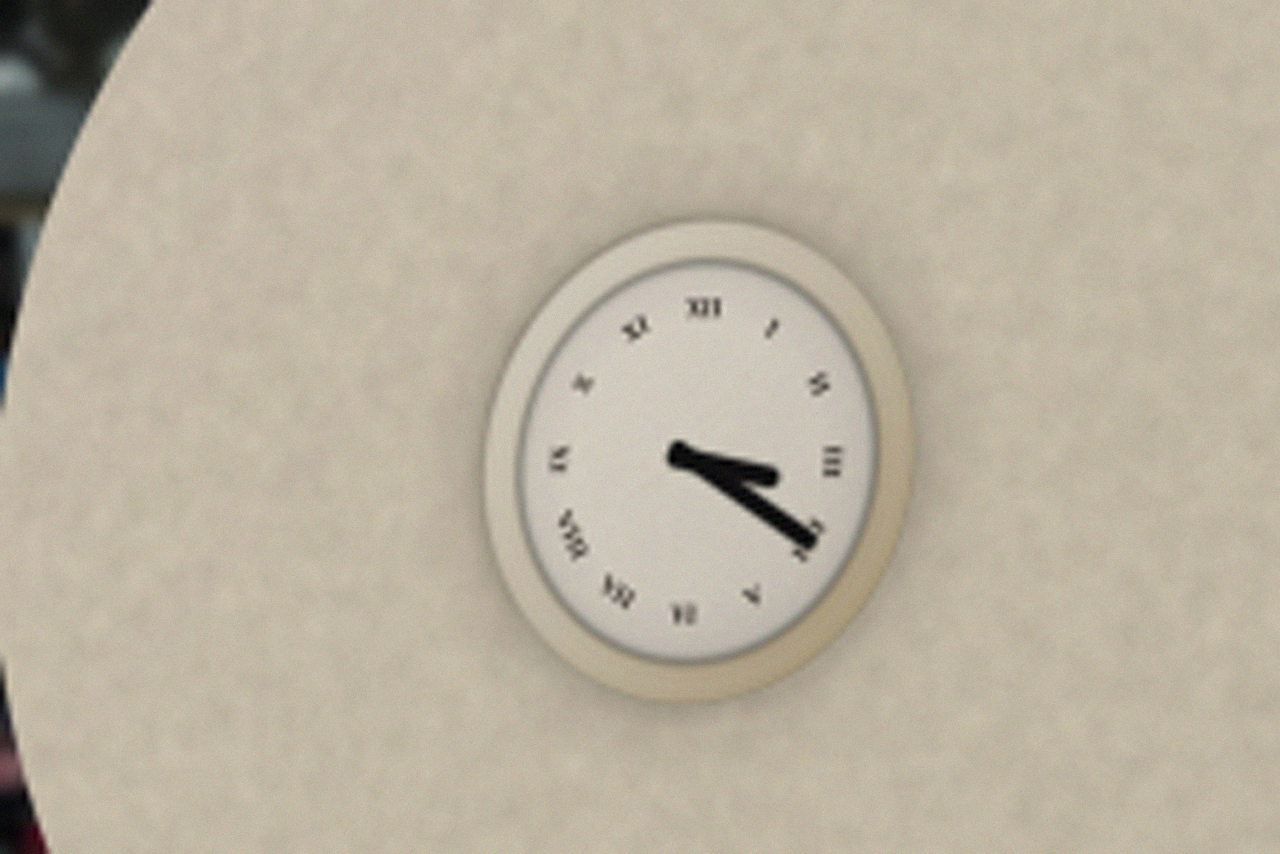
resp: 3,20
